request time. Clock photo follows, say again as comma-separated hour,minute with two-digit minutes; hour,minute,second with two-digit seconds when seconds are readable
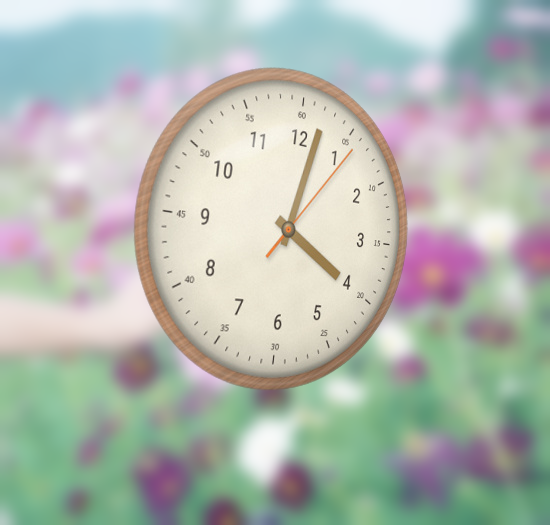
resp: 4,02,06
